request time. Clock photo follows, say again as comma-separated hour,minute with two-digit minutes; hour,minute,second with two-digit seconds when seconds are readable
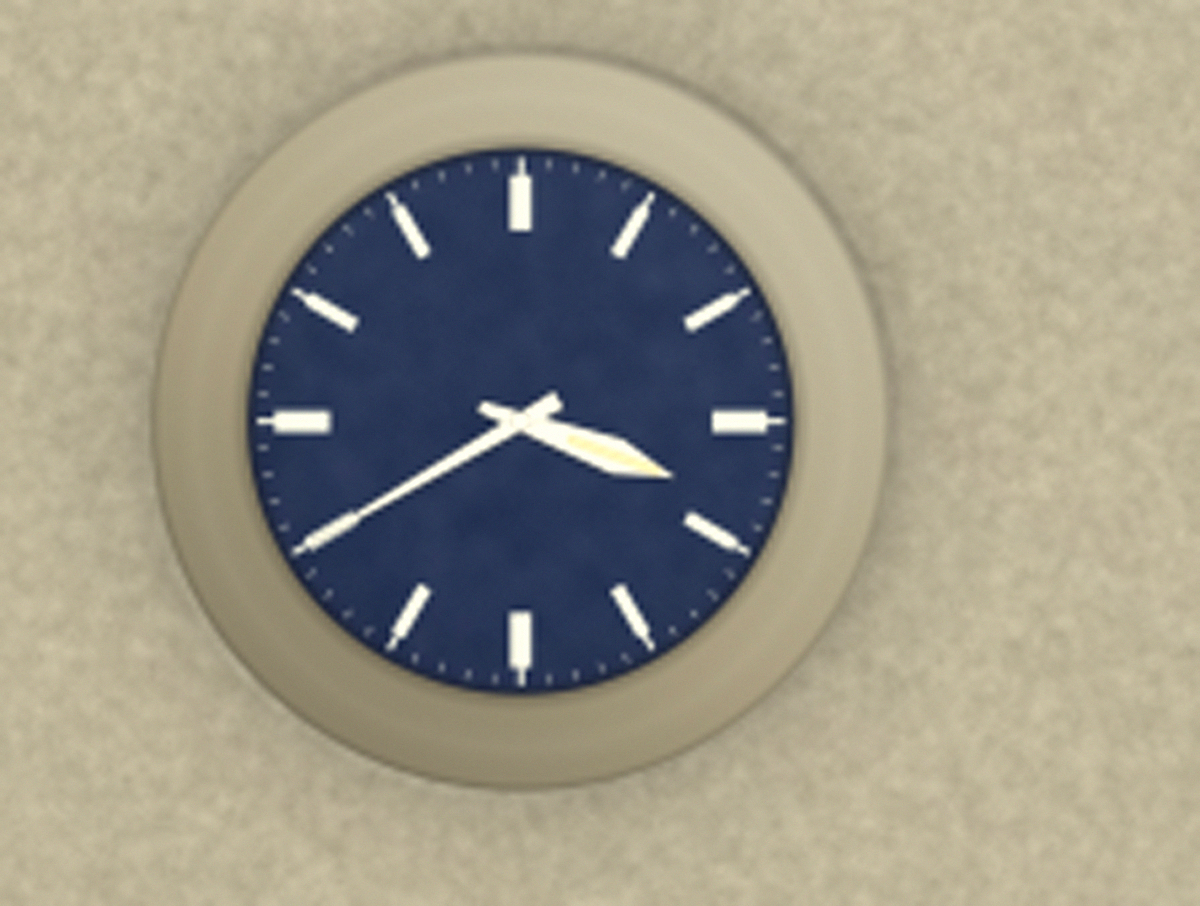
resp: 3,40
